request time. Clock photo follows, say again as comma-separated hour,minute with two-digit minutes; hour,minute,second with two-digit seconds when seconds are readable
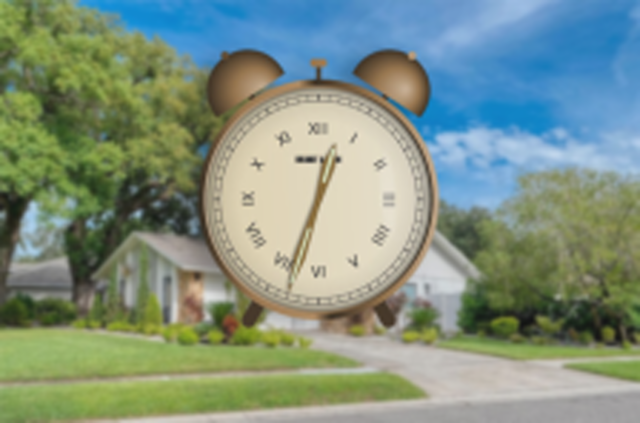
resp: 12,33
